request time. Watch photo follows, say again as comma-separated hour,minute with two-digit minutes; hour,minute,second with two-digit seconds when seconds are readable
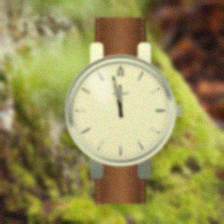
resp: 11,58
